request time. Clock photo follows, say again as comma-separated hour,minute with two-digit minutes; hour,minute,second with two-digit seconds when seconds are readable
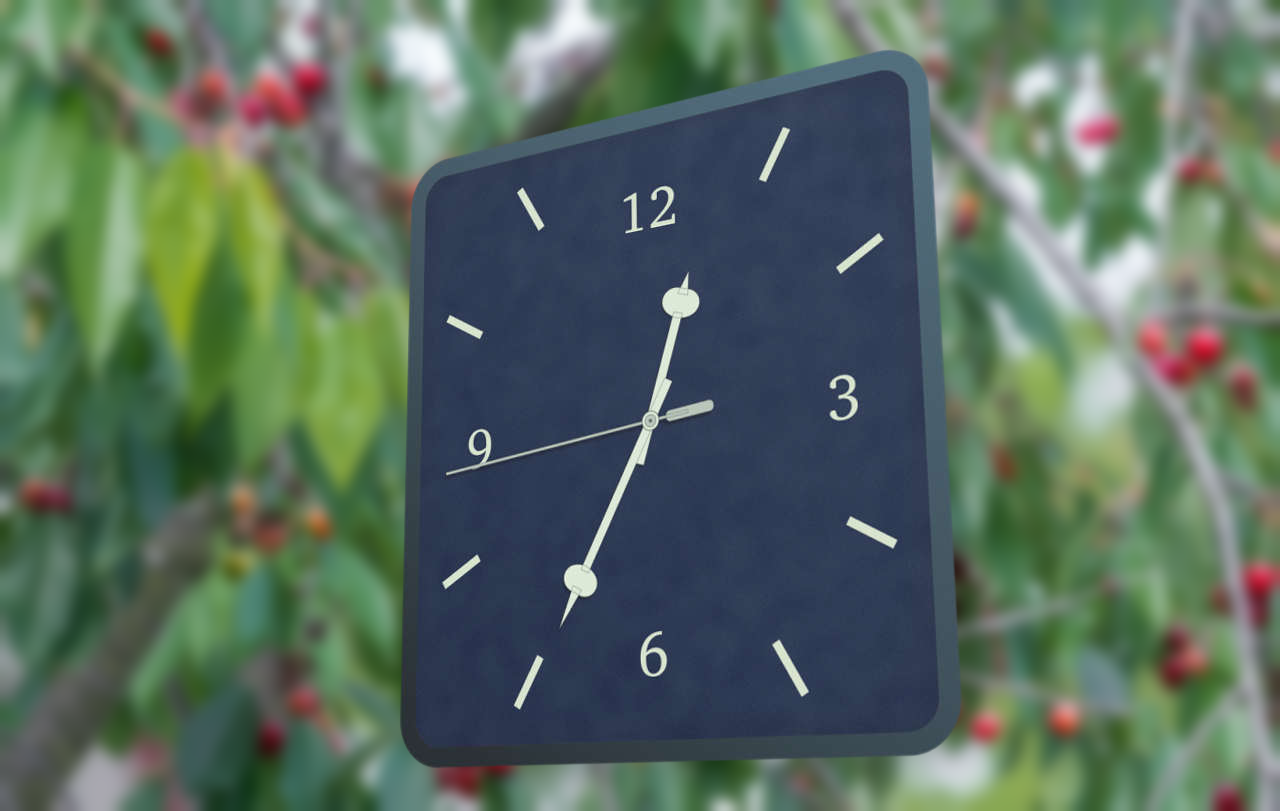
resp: 12,34,44
